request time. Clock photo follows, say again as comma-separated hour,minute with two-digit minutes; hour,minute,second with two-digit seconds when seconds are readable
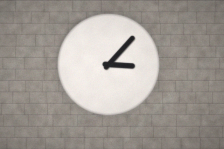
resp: 3,07
